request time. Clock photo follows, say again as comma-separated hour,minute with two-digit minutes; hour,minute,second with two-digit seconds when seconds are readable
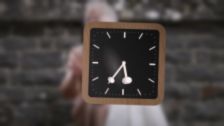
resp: 5,36
